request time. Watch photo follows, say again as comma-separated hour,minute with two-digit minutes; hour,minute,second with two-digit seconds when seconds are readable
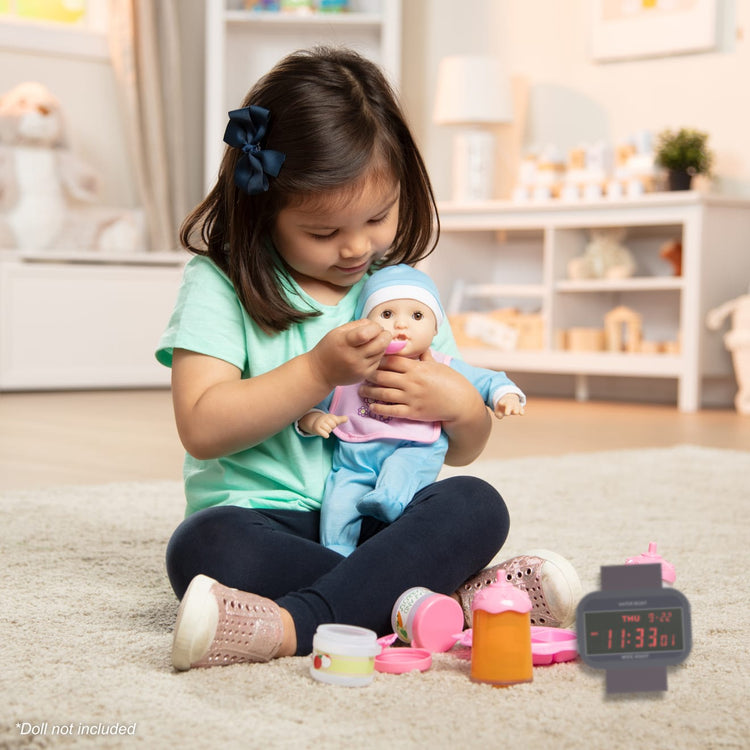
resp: 11,33,01
